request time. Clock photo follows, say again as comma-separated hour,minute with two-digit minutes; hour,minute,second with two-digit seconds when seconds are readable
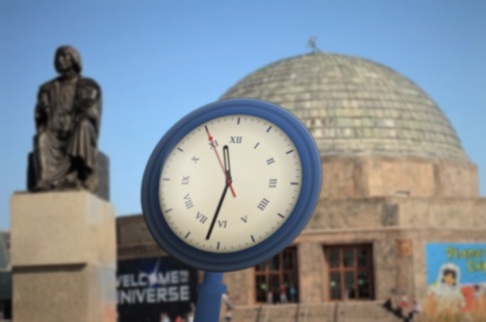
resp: 11,31,55
